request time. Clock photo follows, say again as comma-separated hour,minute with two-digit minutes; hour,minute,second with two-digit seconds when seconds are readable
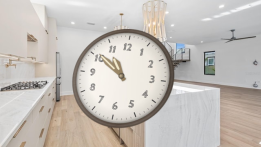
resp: 10,51
